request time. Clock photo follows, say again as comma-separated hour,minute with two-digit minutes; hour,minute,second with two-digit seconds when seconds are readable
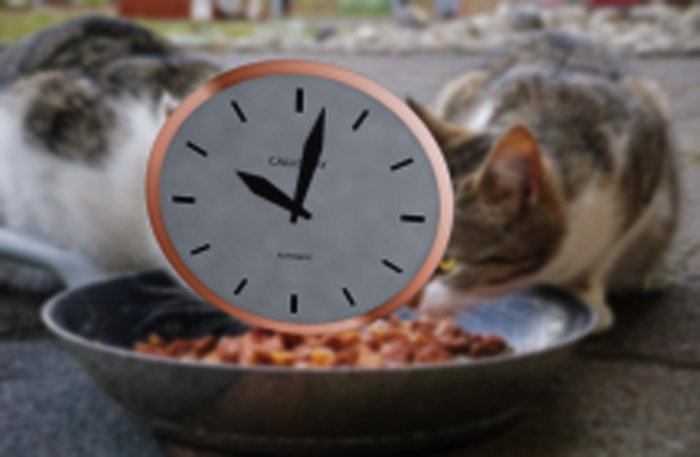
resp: 10,02
